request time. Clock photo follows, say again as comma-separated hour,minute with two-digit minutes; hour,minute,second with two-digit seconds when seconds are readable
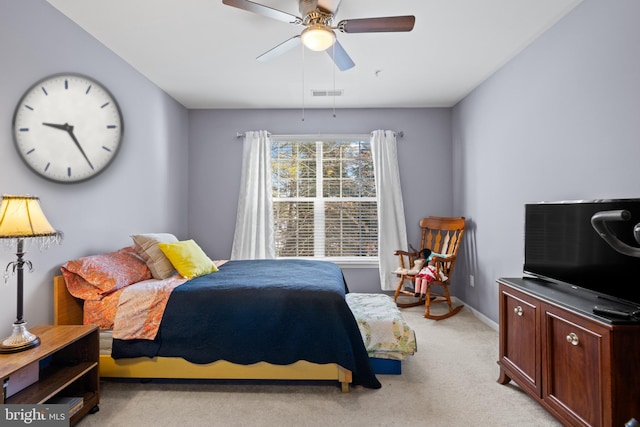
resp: 9,25
